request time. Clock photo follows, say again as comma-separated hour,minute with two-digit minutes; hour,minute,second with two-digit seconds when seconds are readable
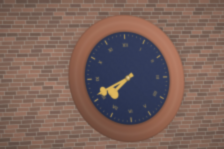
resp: 7,41
